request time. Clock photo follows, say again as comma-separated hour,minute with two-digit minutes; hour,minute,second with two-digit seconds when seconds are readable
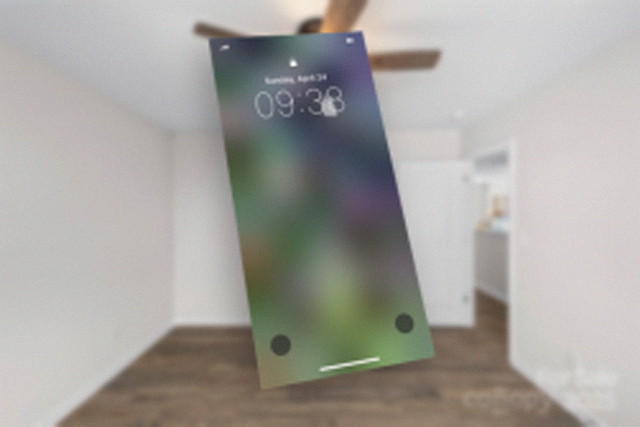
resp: 9,38
